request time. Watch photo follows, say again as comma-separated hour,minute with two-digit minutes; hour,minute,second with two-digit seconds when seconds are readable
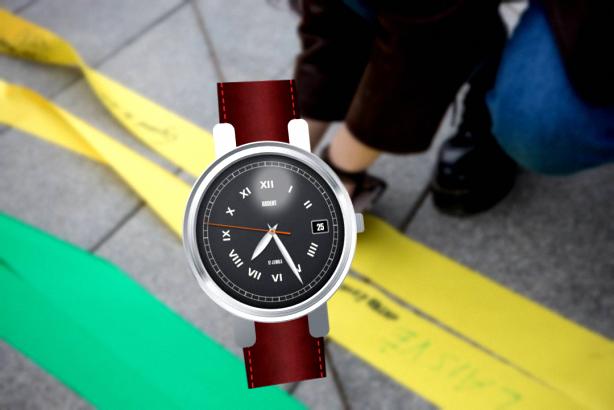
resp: 7,25,47
